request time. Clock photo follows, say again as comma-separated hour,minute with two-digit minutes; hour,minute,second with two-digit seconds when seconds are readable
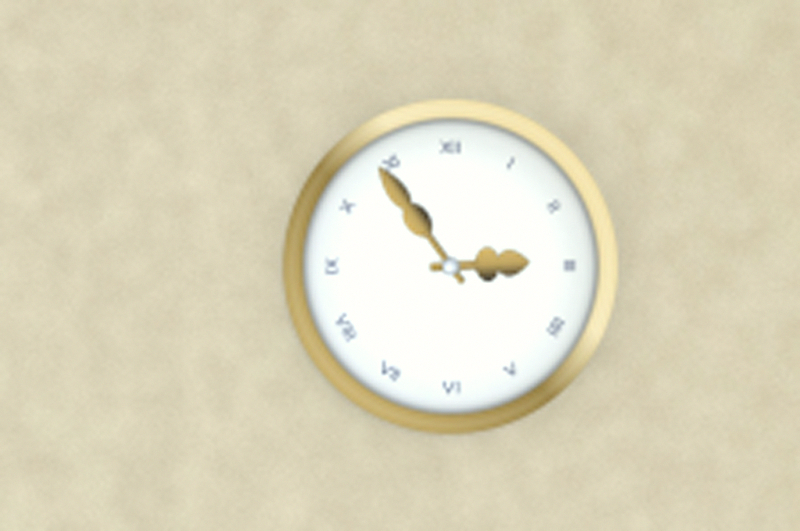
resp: 2,54
